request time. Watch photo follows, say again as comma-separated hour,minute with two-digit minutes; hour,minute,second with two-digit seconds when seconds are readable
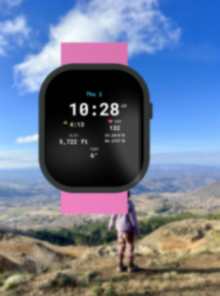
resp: 10,28
